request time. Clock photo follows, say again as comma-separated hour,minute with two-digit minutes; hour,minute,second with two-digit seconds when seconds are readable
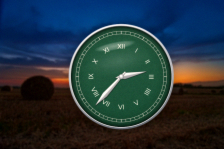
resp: 2,37
